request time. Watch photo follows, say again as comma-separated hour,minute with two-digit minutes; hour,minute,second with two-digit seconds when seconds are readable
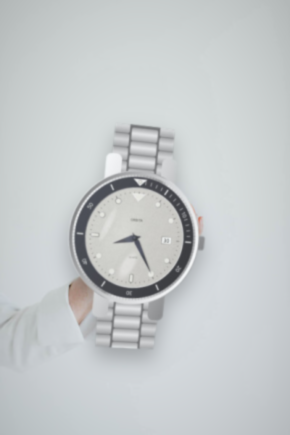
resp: 8,25
